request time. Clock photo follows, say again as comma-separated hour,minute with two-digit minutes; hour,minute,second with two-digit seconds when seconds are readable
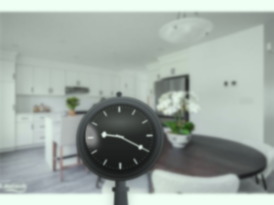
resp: 9,20
